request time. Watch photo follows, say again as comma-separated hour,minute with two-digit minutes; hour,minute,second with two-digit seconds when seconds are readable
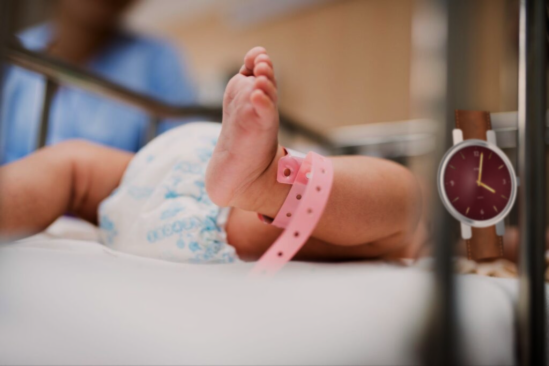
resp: 4,02
